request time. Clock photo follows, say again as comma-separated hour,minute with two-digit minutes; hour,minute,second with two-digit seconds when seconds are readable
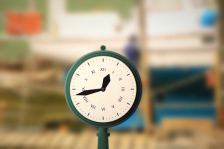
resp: 12,43
